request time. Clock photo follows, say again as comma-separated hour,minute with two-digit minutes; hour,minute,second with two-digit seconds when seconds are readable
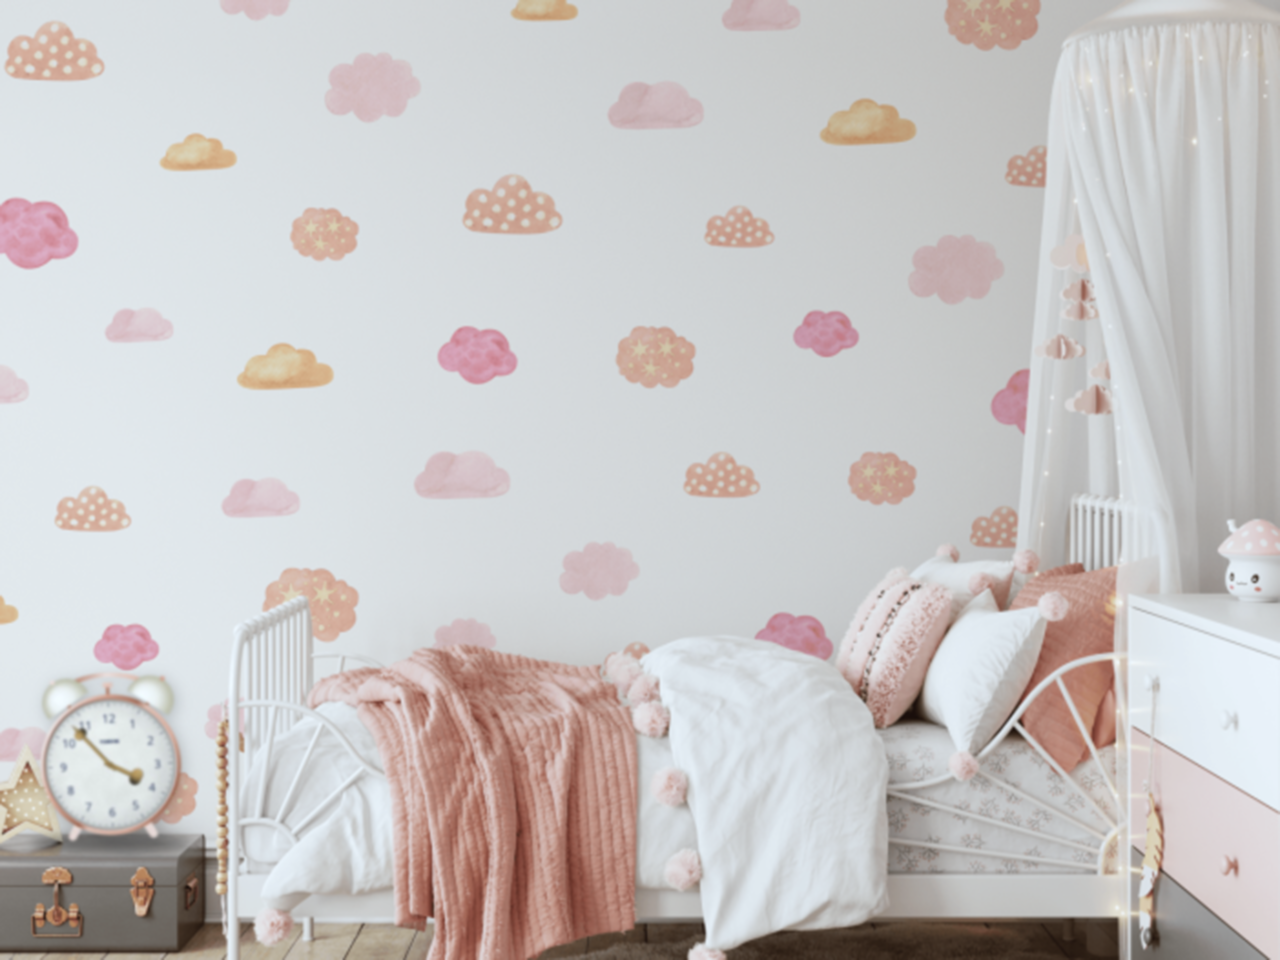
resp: 3,53
